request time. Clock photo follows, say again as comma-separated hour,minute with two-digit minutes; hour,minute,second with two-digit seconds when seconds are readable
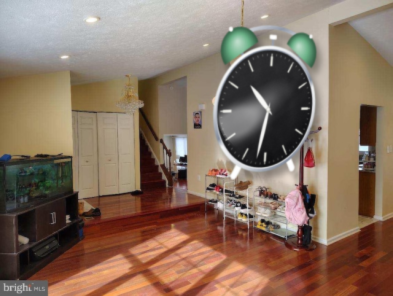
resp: 10,32
